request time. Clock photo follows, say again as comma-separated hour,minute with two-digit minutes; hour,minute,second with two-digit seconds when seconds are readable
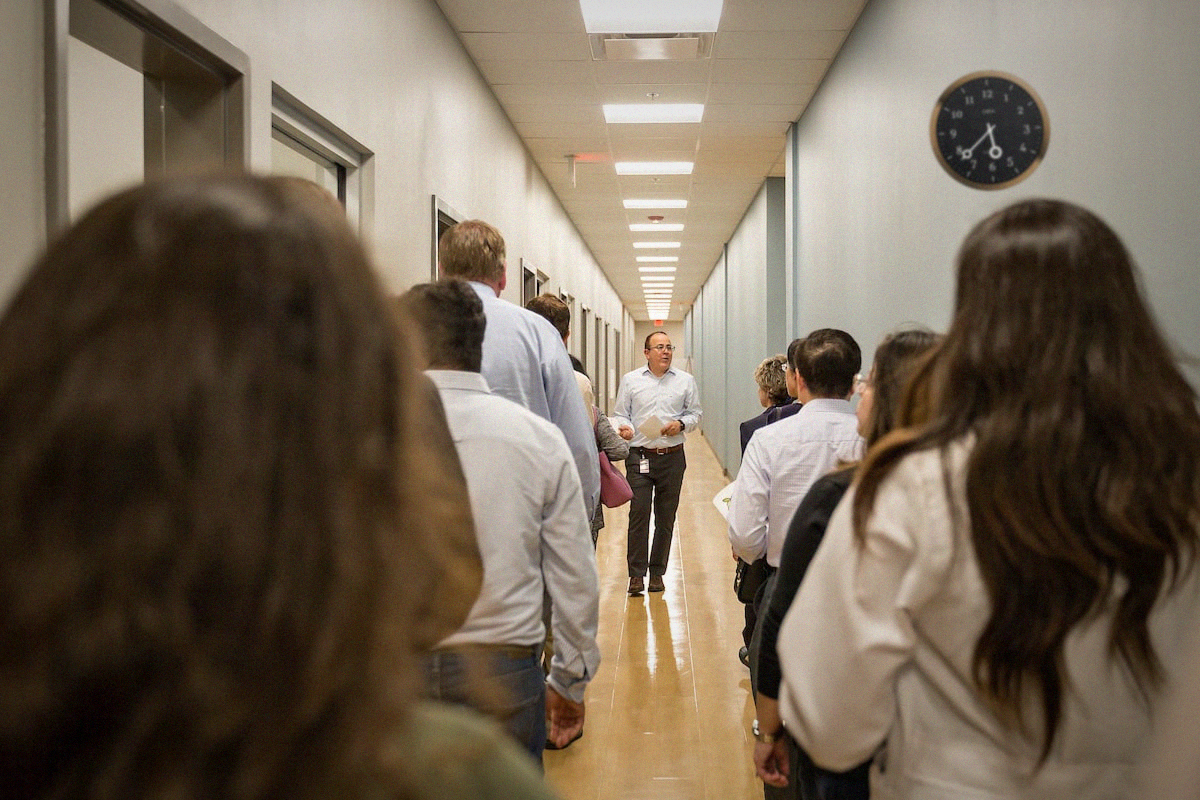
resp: 5,38
